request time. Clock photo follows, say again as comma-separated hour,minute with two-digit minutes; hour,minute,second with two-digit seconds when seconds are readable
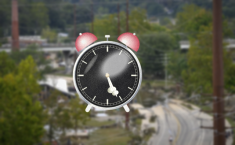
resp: 5,26
